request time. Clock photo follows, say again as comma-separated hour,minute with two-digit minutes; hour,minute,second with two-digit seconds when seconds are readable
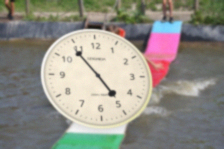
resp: 4,54
